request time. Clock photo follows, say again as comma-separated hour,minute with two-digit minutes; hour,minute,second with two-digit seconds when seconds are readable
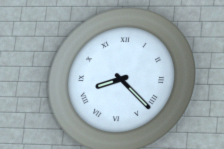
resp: 8,22
